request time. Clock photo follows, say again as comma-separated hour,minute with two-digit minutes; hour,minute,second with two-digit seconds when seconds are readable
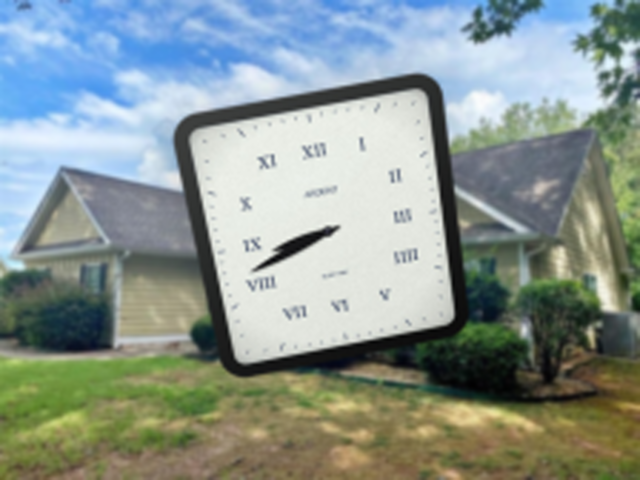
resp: 8,42
